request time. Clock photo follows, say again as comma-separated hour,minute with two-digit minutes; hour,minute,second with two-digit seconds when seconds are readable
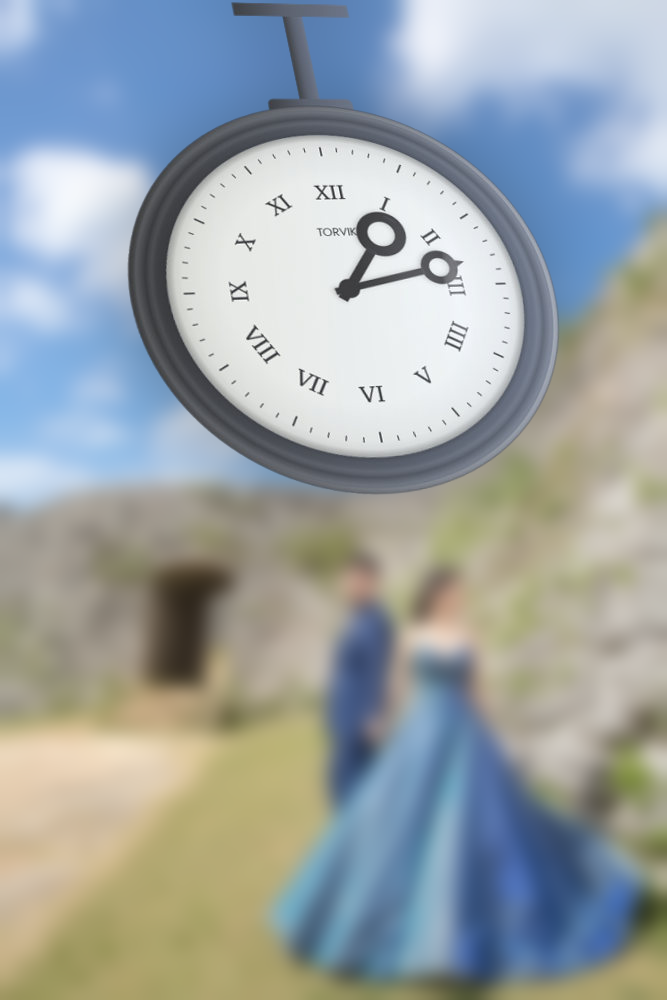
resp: 1,13
